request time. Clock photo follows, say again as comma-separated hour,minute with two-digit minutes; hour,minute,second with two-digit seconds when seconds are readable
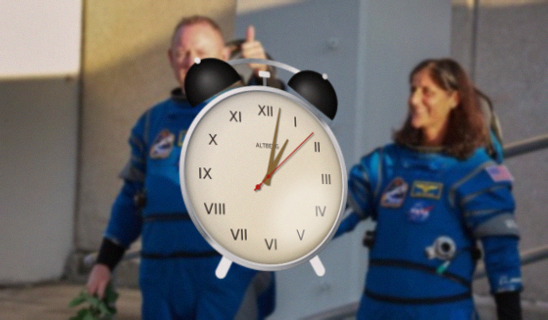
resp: 1,02,08
